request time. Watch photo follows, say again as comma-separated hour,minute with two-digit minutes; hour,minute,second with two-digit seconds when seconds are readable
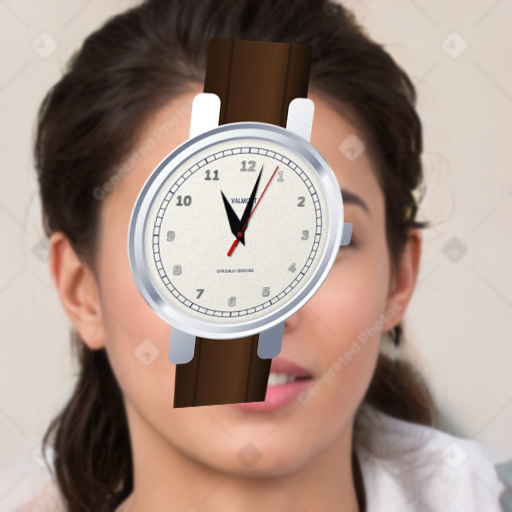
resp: 11,02,04
